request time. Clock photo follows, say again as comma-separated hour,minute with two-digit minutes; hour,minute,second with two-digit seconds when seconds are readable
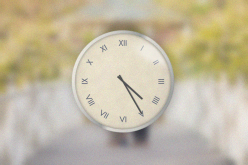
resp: 4,25
